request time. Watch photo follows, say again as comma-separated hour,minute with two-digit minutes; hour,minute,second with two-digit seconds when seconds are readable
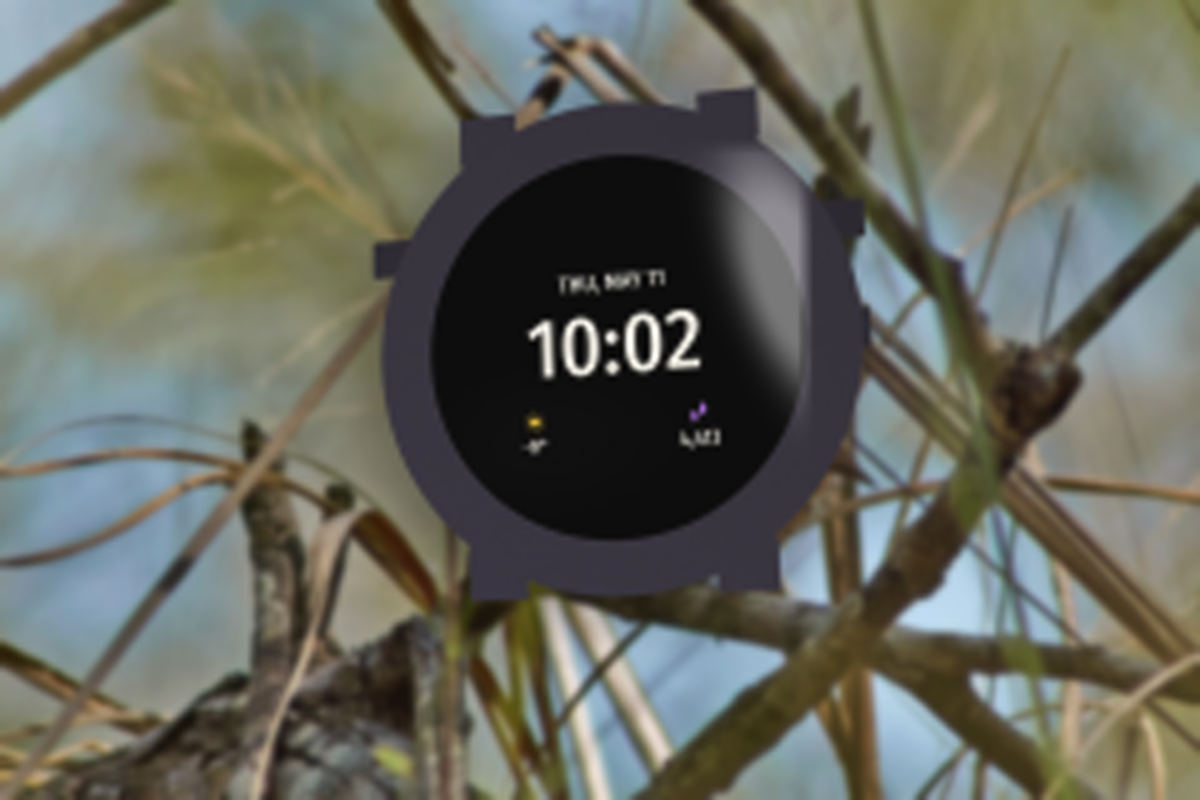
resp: 10,02
